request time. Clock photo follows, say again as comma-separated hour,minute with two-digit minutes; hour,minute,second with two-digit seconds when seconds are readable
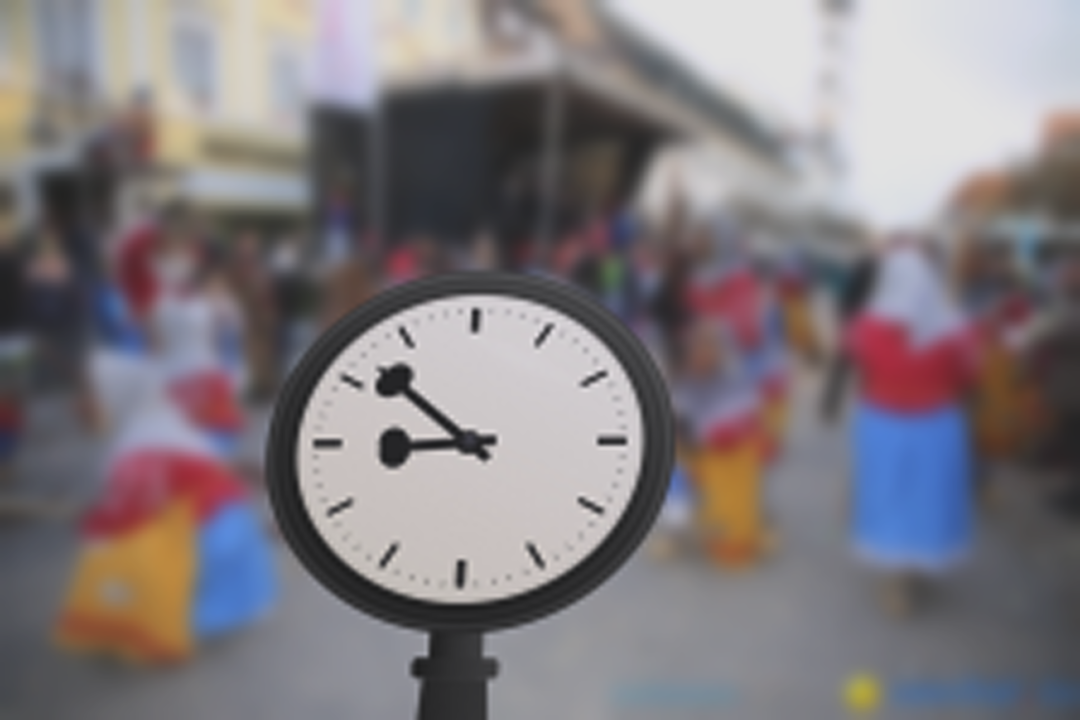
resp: 8,52
